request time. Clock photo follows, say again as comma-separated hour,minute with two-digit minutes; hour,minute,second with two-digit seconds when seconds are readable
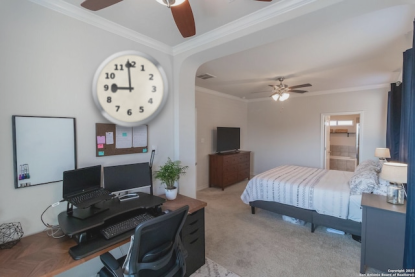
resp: 8,59
